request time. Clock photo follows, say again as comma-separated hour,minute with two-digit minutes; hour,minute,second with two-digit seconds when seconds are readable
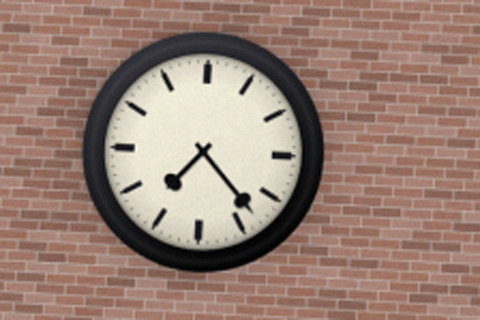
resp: 7,23
